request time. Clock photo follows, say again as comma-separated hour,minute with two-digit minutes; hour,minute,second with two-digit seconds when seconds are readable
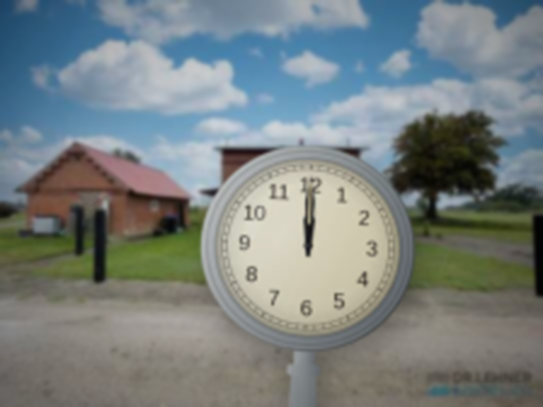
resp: 12,00
